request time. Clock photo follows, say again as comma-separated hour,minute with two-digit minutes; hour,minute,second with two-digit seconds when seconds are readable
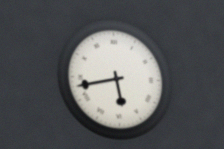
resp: 5,43
